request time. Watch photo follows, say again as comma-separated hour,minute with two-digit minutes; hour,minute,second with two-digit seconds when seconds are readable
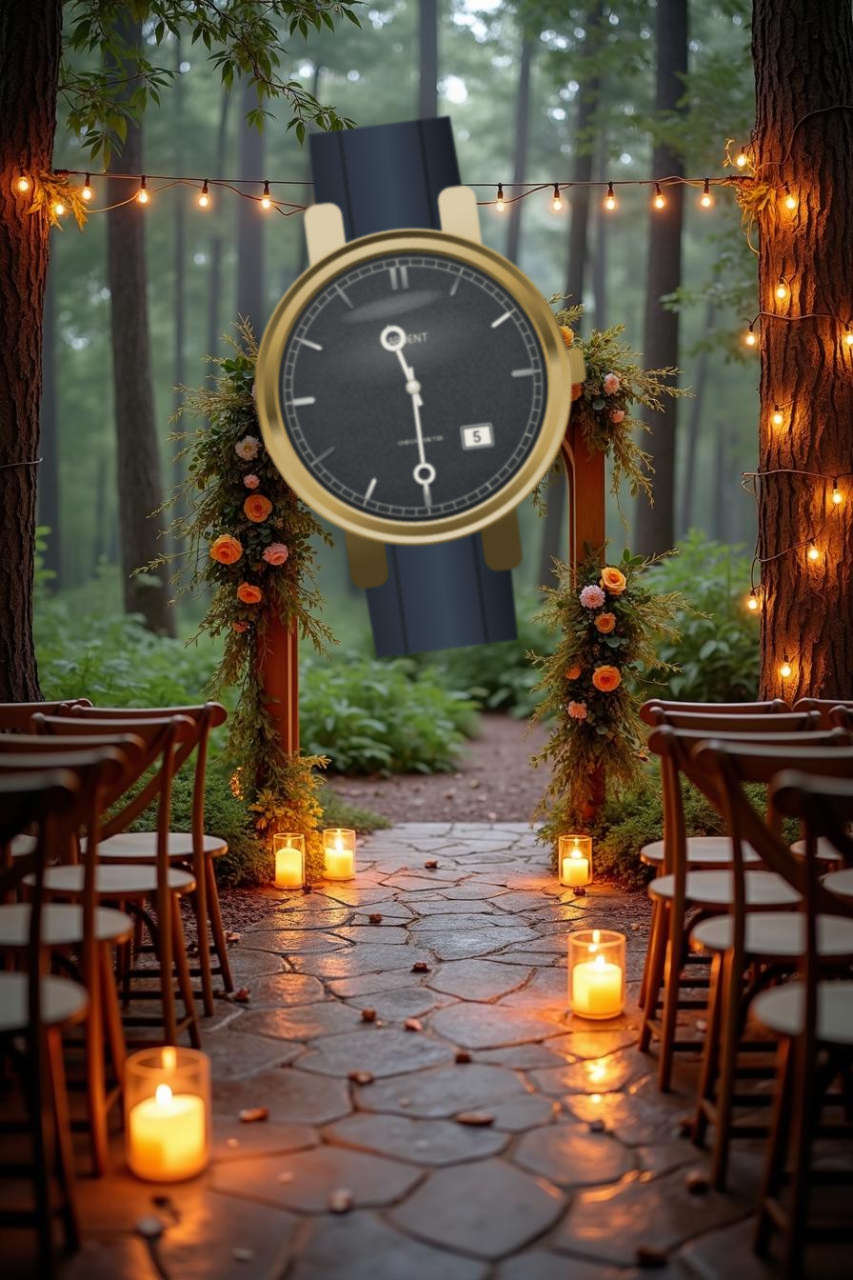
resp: 11,30
